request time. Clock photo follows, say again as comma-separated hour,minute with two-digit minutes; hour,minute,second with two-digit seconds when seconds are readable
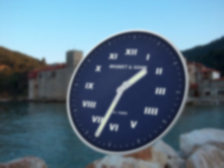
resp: 1,33
